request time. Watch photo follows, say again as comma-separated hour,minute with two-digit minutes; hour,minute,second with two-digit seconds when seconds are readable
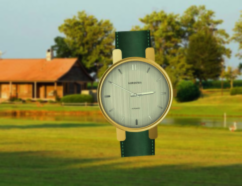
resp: 2,50
